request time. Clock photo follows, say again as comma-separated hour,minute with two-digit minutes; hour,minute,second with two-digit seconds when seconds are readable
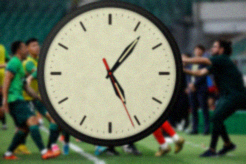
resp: 5,06,26
